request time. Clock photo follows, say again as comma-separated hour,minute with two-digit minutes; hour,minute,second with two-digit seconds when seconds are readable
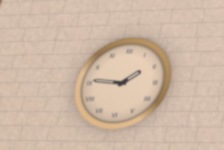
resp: 1,46
